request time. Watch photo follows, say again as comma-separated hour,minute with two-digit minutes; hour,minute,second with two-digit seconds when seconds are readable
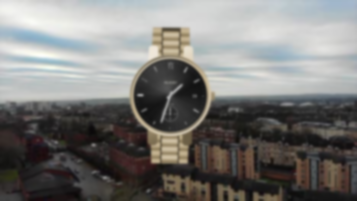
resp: 1,33
